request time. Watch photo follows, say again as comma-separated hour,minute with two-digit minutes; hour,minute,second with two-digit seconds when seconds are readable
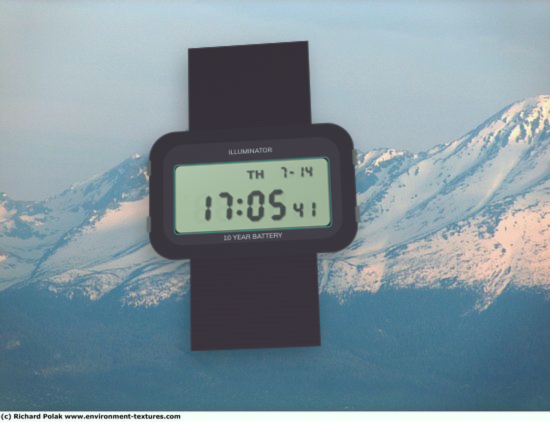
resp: 17,05,41
